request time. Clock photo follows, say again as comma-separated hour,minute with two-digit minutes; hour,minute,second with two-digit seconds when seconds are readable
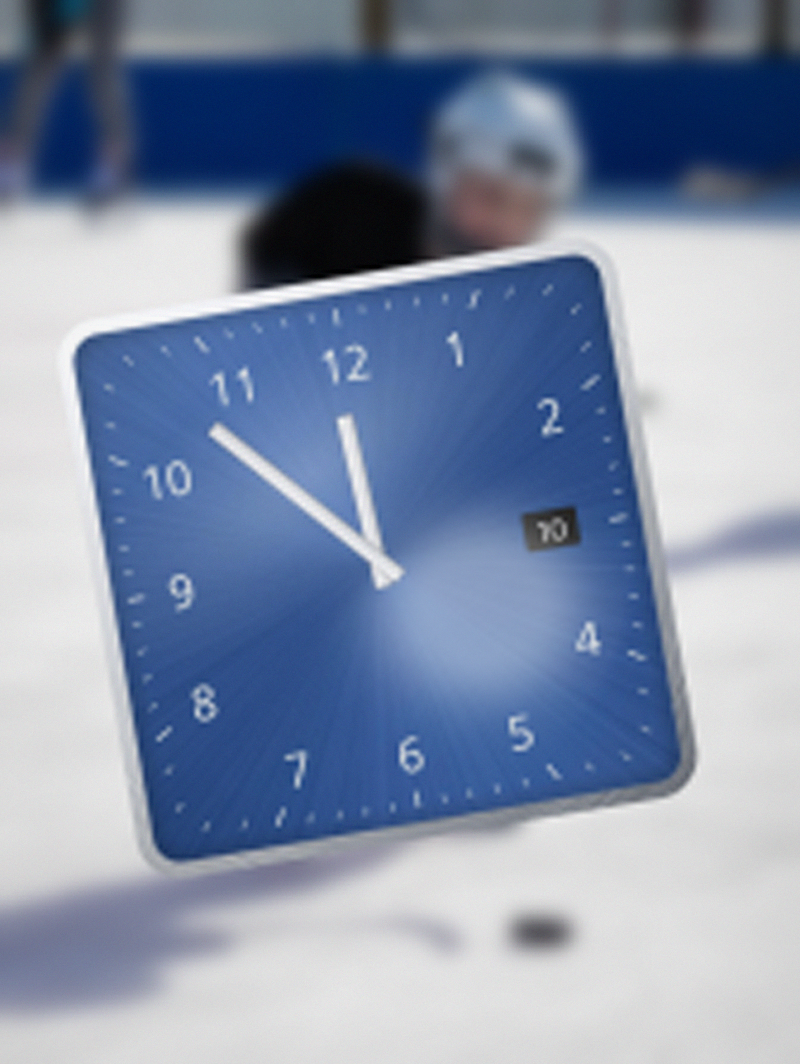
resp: 11,53
